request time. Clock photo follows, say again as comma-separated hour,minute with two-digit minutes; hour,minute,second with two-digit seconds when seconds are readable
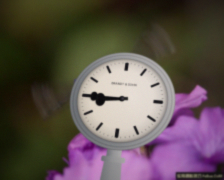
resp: 8,45
